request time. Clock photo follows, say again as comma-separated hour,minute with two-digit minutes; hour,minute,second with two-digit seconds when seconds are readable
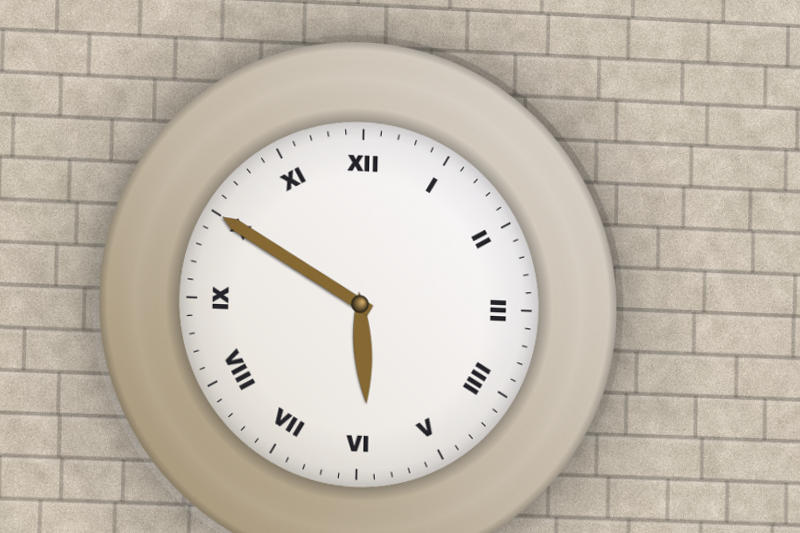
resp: 5,50
